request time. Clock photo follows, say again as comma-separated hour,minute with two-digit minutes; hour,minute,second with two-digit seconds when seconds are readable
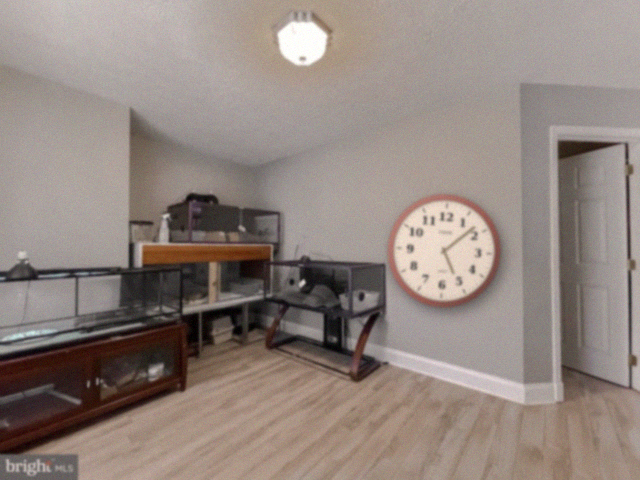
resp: 5,08
